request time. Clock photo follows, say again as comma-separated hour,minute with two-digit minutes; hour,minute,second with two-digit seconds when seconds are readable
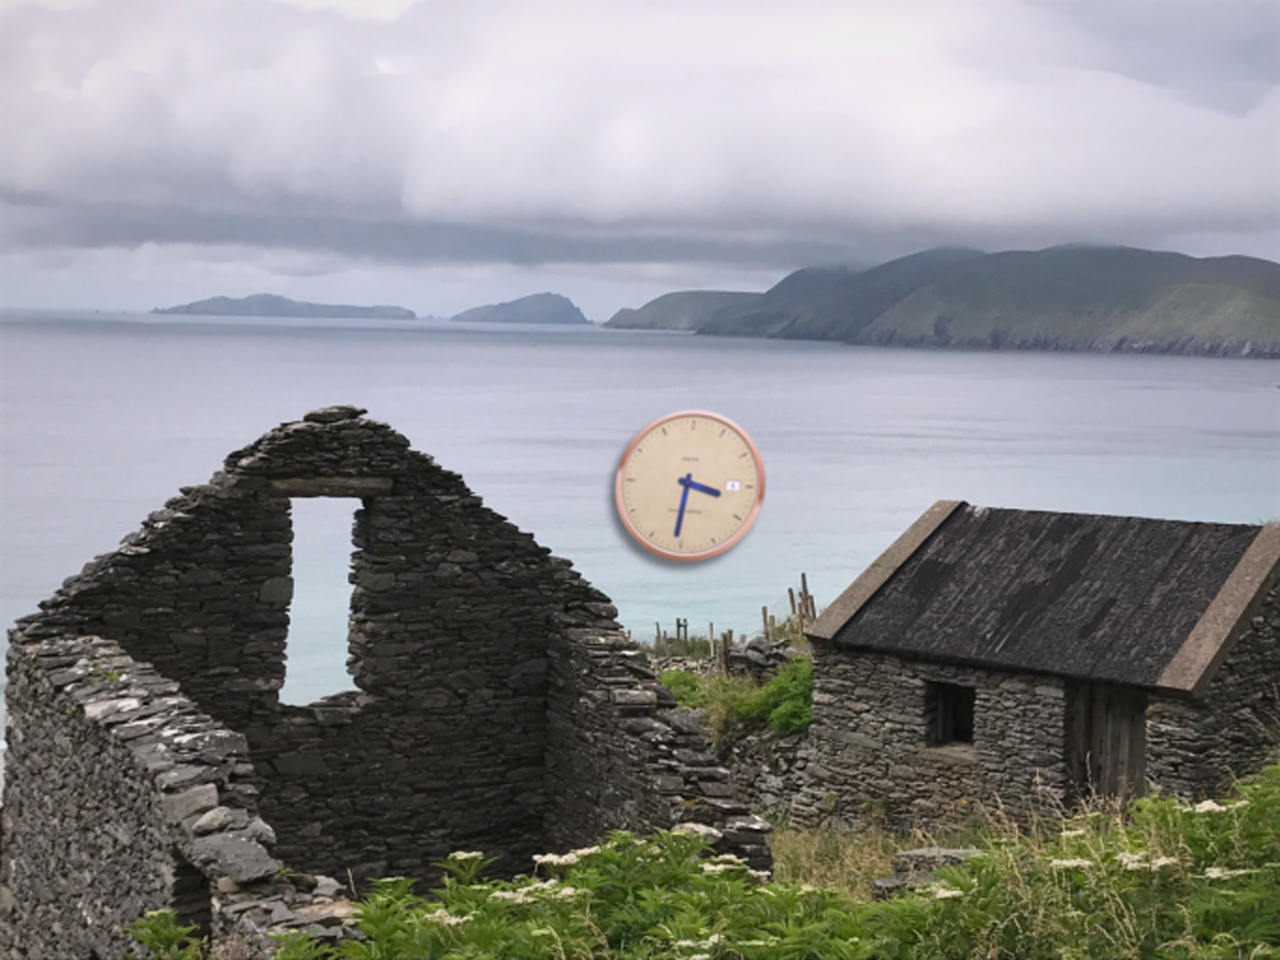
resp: 3,31
